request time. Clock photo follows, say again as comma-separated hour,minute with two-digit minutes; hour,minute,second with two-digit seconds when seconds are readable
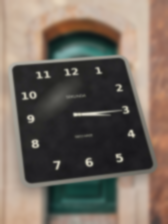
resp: 3,15
